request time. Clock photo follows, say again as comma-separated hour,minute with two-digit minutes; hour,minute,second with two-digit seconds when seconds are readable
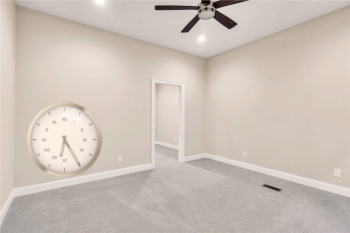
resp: 6,25
